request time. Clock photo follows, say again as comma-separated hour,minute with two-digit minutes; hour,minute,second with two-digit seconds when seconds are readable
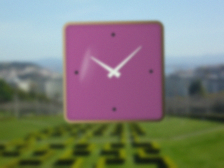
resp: 10,08
